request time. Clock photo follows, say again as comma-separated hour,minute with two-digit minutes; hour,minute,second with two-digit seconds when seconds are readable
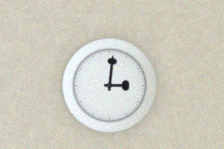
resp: 3,01
